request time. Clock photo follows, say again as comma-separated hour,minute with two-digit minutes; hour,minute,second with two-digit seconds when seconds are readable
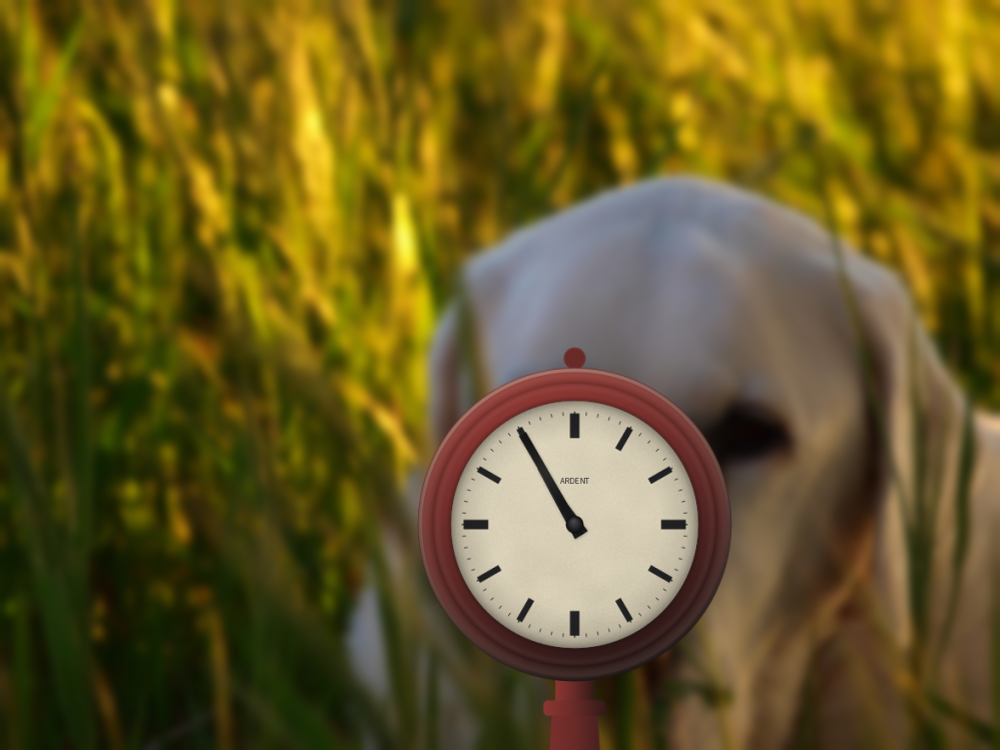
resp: 10,55
